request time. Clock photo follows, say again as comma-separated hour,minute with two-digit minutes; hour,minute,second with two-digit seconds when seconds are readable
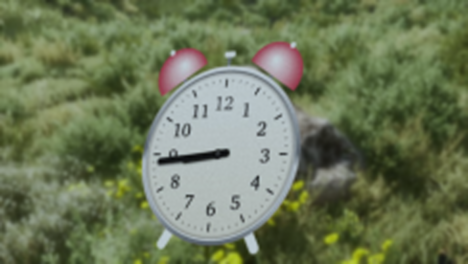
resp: 8,44
